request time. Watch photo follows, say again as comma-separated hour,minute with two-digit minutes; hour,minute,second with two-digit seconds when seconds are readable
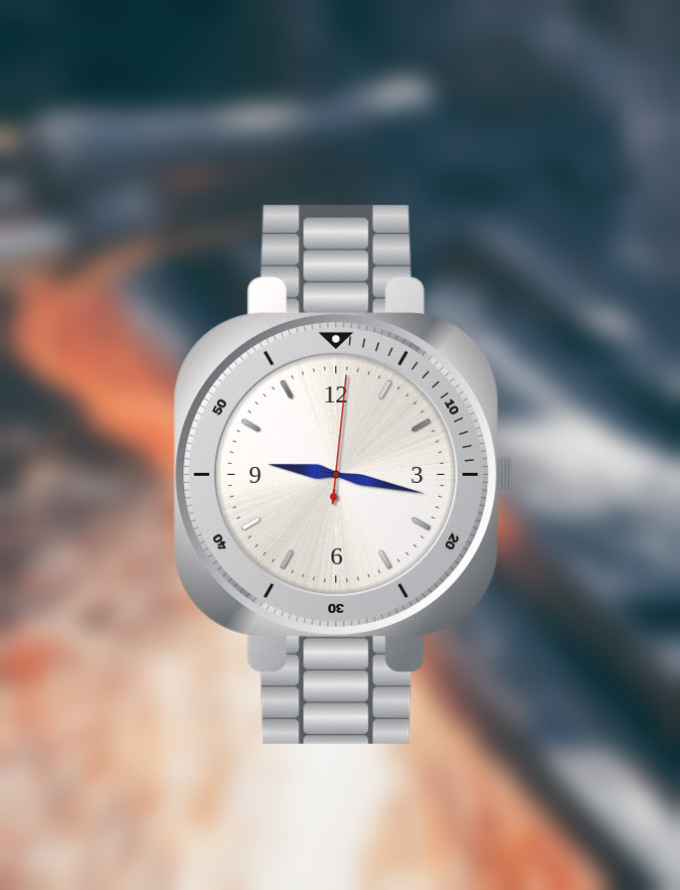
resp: 9,17,01
